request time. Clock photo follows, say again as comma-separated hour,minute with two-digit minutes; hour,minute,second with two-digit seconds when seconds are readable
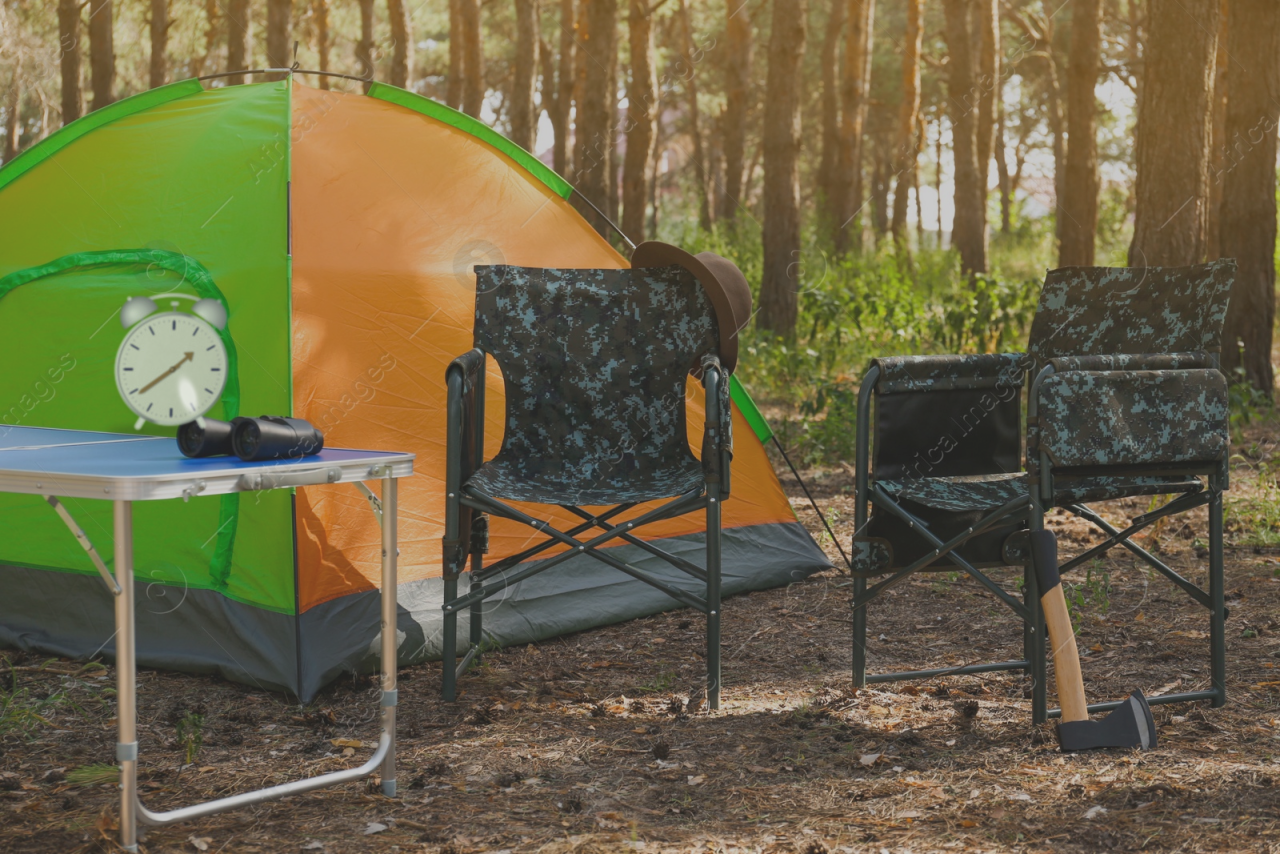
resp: 1,39
